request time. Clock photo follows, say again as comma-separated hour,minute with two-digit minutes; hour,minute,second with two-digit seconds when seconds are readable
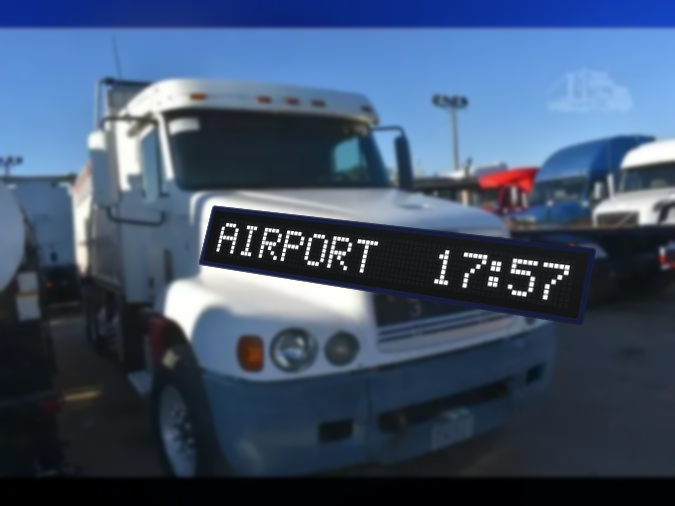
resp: 17,57
